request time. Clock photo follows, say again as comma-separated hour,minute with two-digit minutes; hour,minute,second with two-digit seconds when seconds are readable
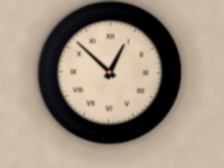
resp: 12,52
